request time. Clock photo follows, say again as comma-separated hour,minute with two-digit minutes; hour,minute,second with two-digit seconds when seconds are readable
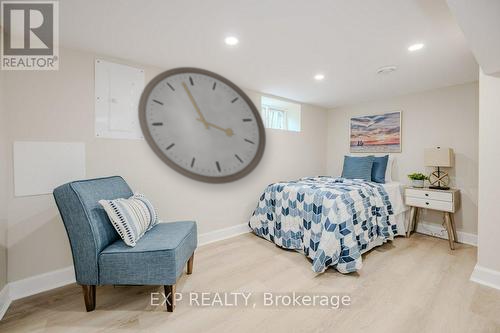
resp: 3,58
